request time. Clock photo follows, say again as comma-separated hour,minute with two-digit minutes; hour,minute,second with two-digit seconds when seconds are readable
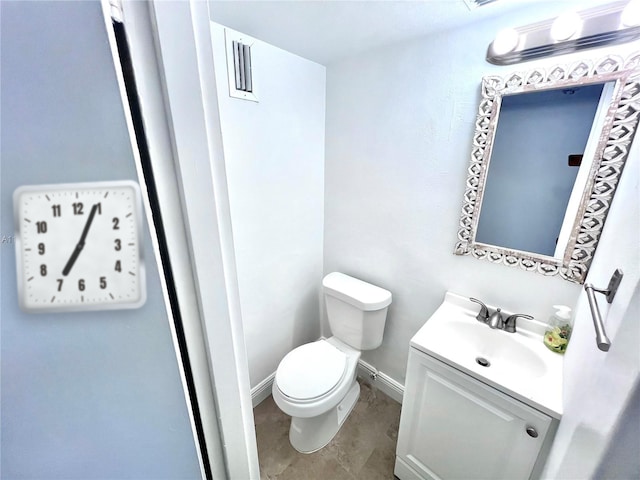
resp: 7,04
